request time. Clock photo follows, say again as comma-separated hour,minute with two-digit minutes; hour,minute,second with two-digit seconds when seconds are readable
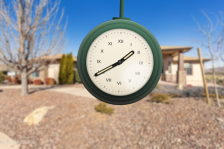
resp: 1,40
